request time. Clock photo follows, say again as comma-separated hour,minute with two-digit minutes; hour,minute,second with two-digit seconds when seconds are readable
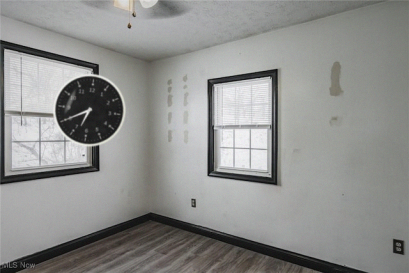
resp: 6,40
